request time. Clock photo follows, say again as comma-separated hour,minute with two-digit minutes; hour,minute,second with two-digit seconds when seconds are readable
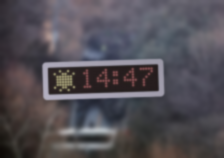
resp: 14,47
